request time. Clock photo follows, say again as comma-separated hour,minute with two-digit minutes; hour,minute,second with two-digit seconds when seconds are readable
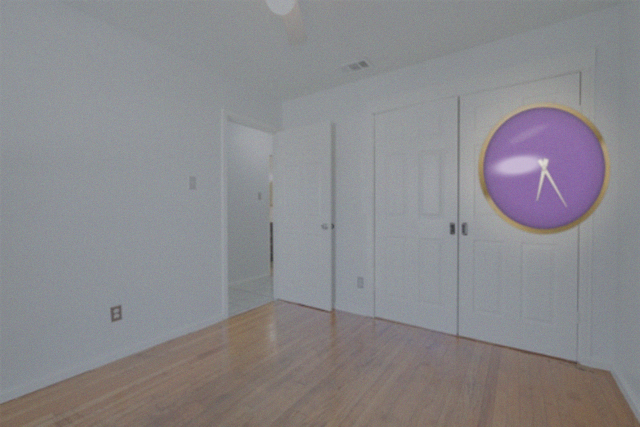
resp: 6,25
